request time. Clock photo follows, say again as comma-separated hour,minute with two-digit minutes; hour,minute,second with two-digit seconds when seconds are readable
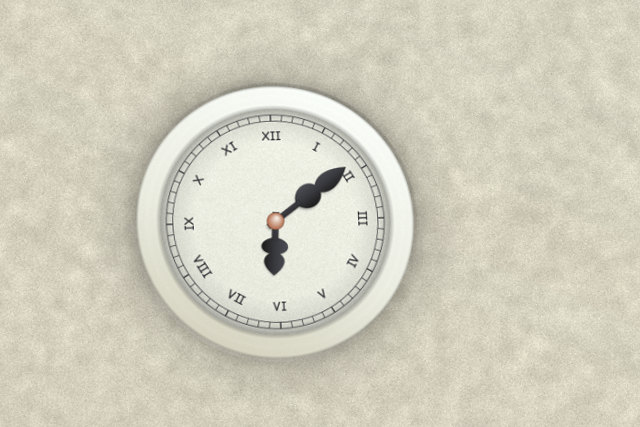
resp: 6,09
